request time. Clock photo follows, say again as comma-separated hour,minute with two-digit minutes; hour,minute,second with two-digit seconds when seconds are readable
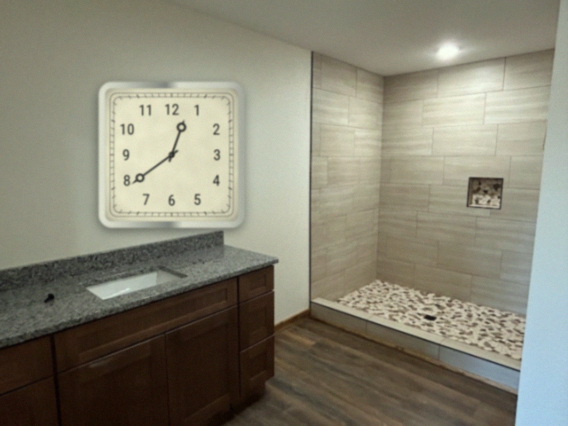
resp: 12,39
